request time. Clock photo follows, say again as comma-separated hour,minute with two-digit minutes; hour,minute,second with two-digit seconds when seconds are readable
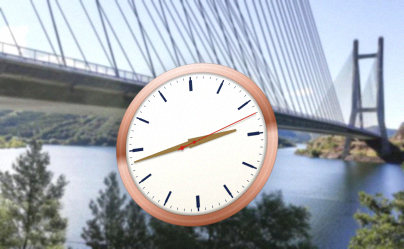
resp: 2,43,12
